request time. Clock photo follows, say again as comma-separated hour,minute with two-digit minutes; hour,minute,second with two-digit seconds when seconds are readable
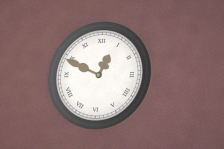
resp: 12,49
